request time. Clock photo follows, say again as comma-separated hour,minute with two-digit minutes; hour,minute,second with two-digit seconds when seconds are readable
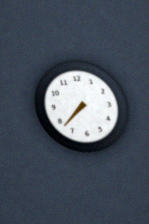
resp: 7,38
